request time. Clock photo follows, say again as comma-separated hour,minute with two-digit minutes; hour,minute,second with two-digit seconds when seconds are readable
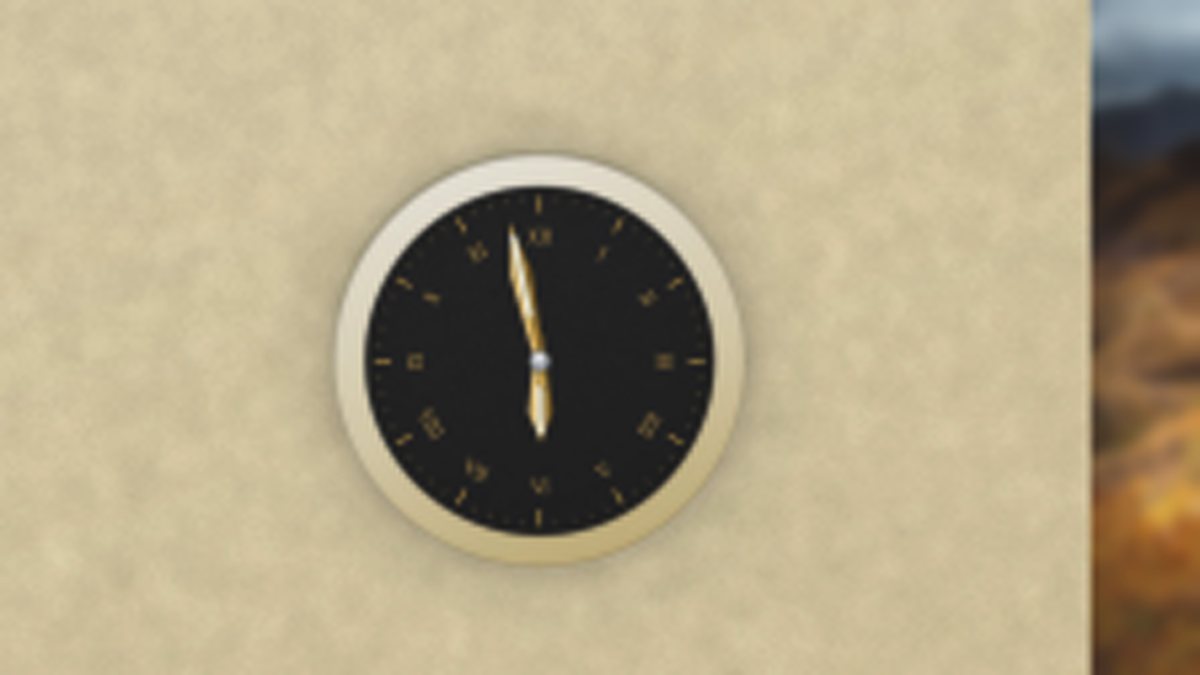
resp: 5,58
